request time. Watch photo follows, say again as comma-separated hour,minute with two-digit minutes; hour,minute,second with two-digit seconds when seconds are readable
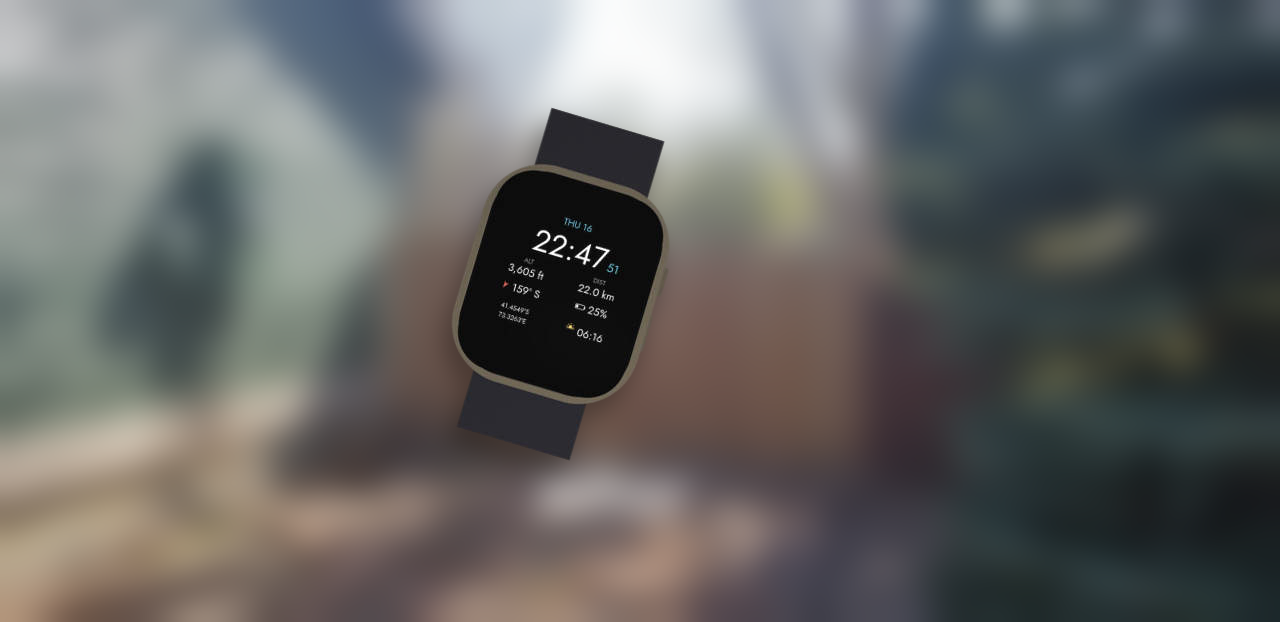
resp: 22,47,51
